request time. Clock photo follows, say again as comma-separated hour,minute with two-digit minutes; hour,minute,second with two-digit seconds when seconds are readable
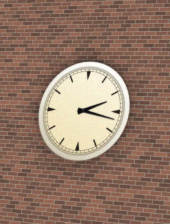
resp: 2,17
